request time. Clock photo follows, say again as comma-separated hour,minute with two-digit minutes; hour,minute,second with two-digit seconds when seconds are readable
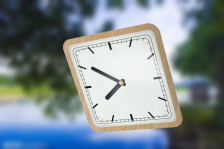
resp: 7,51
